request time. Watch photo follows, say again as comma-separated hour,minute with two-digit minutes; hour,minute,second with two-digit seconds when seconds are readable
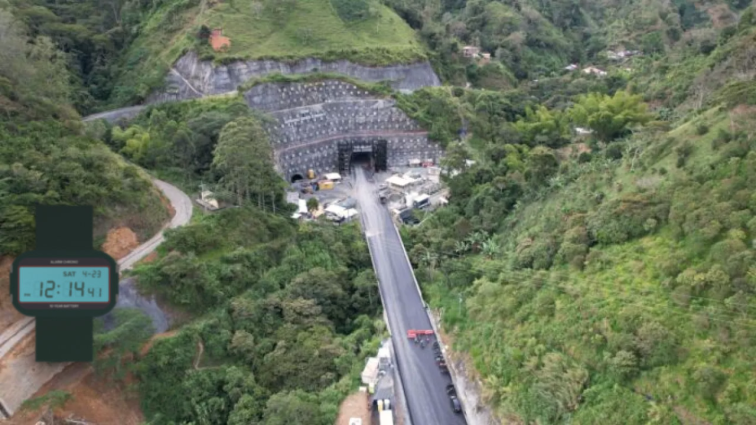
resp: 12,14,41
